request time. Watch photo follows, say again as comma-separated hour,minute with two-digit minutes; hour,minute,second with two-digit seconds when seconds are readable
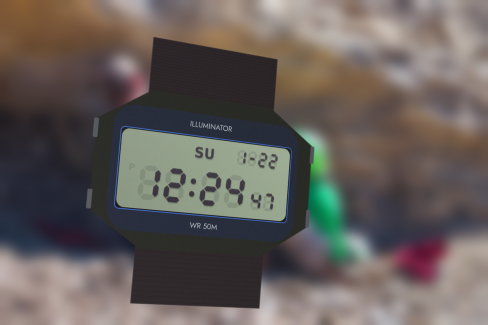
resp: 12,24,47
